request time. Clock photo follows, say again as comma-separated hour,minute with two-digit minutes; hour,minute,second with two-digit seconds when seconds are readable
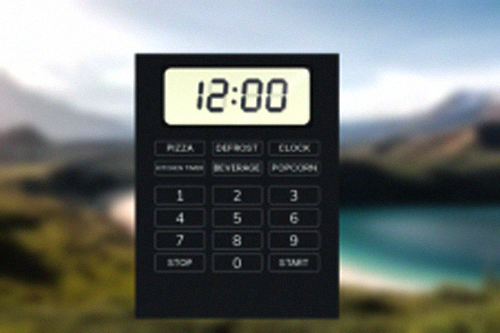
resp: 12,00
